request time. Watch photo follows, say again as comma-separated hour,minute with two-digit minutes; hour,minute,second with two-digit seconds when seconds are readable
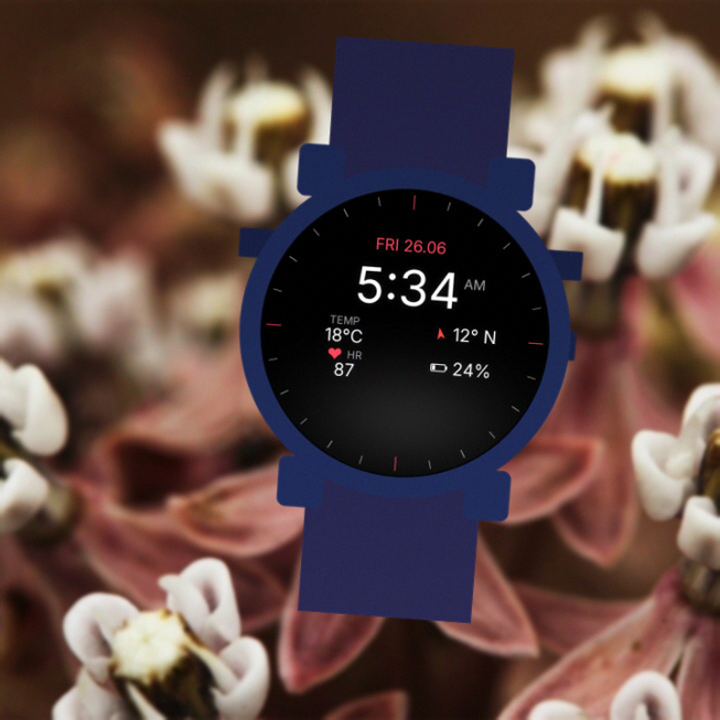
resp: 5,34
